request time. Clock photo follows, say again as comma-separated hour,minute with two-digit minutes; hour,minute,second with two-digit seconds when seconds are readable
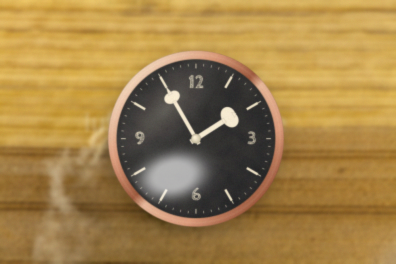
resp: 1,55
